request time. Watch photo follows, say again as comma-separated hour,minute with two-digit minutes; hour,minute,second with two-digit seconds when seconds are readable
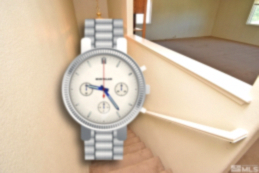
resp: 9,24
